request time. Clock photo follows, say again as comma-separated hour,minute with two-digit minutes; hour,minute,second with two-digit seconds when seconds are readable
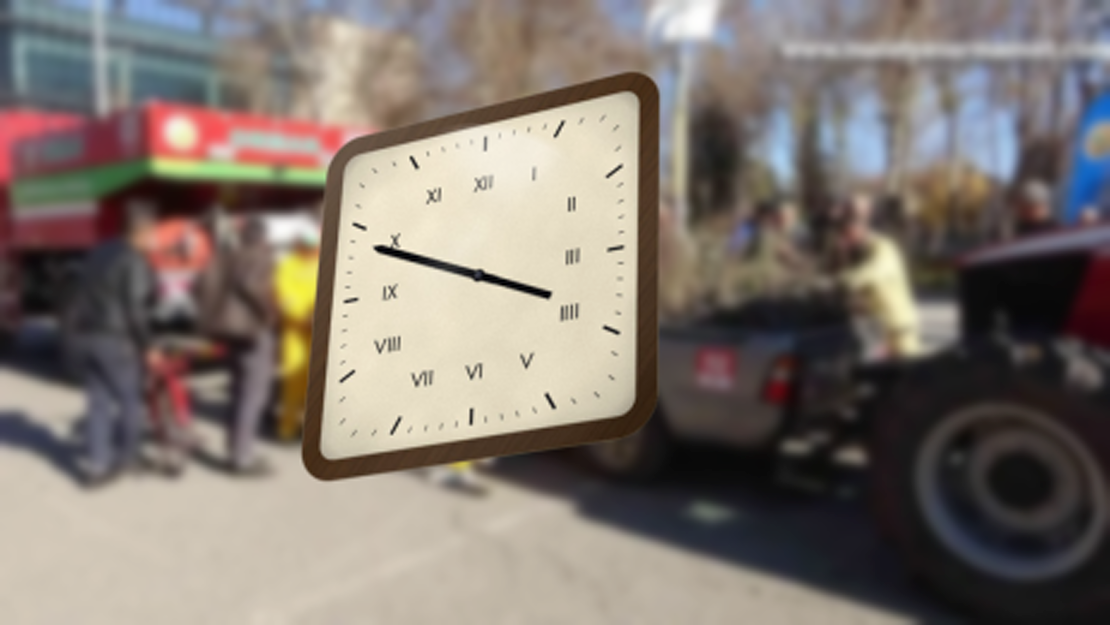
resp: 3,49
